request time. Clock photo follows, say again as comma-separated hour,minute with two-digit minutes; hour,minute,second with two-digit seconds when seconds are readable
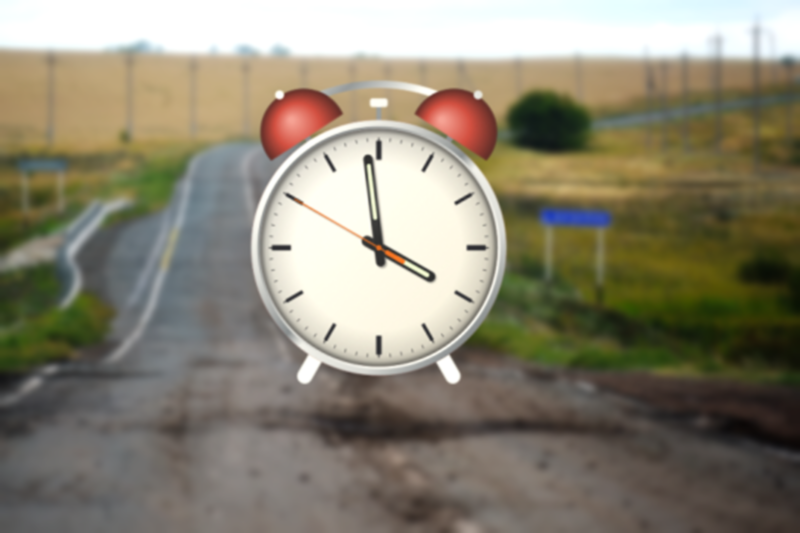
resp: 3,58,50
